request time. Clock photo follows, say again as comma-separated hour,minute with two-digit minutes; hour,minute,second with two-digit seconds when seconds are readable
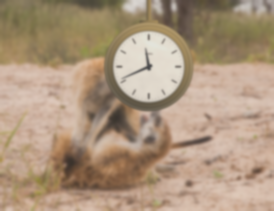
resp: 11,41
